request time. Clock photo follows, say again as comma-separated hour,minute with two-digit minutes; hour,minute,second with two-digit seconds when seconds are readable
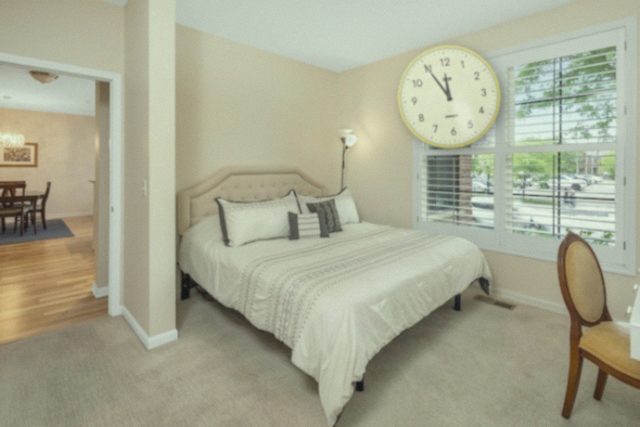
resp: 11,55
